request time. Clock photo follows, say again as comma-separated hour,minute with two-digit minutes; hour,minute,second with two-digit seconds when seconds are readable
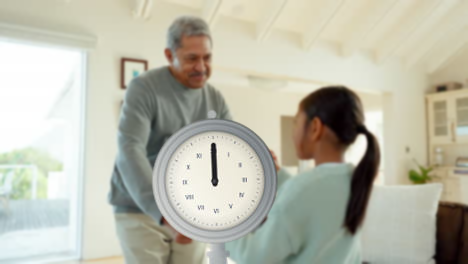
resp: 12,00
